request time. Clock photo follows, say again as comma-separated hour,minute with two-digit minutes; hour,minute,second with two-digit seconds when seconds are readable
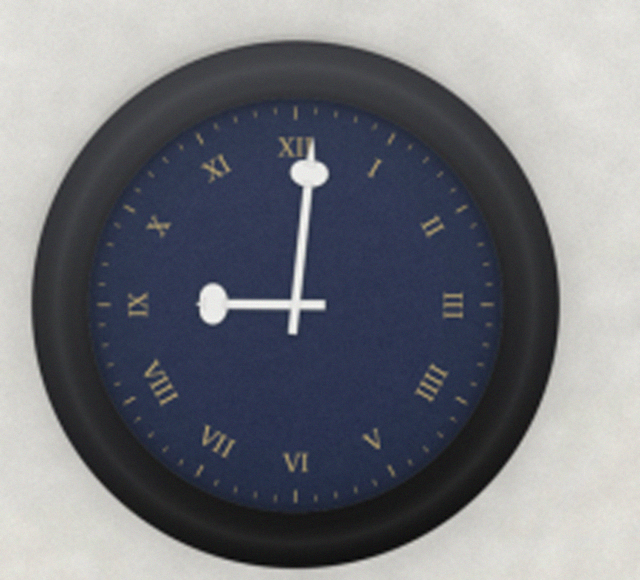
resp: 9,01
